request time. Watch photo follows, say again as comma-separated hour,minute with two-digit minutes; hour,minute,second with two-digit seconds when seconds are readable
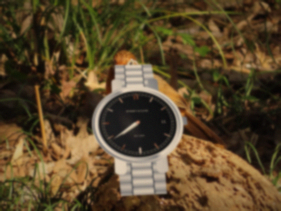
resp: 7,39
